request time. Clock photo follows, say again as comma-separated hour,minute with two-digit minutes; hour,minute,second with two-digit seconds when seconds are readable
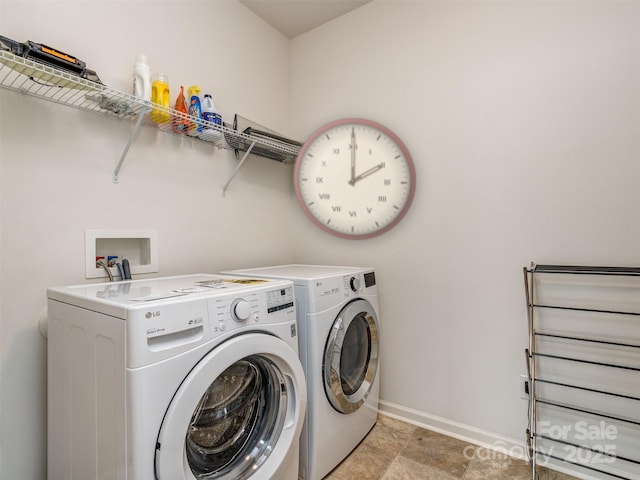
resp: 2,00
